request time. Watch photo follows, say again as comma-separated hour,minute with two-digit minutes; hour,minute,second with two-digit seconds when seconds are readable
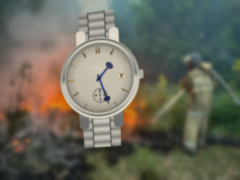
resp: 1,27
